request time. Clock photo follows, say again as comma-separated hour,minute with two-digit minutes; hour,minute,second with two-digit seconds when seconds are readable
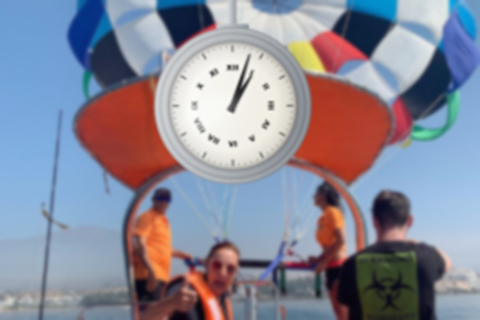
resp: 1,03
